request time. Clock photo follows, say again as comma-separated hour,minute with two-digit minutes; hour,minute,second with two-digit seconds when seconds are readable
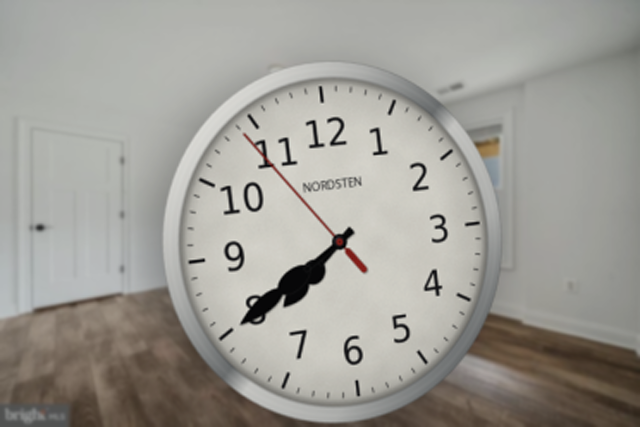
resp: 7,39,54
